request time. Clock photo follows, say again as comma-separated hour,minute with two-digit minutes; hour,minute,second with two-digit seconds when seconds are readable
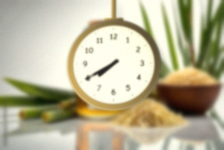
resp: 7,40
